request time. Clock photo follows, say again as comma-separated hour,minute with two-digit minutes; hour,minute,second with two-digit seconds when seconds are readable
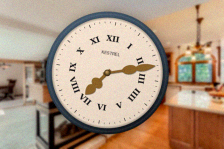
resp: 7,12
